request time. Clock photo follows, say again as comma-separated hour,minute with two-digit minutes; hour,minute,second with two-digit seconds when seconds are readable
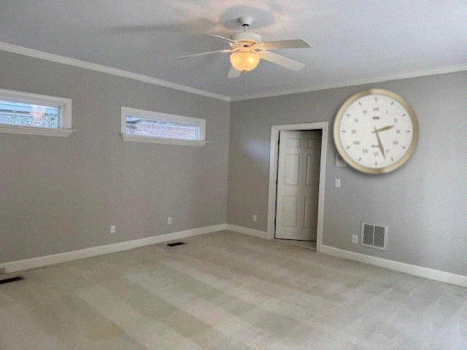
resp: 2,27
